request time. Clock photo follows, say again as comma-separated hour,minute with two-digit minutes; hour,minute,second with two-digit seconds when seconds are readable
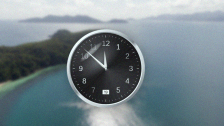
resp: 11,52
